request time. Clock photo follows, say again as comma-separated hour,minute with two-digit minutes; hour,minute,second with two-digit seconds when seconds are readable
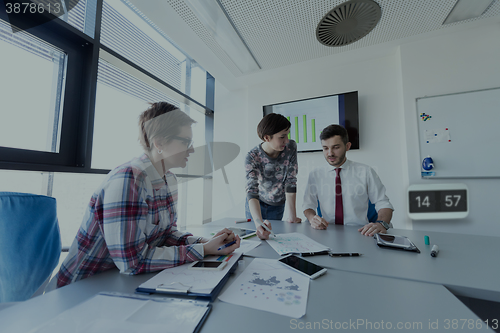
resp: 14,57
